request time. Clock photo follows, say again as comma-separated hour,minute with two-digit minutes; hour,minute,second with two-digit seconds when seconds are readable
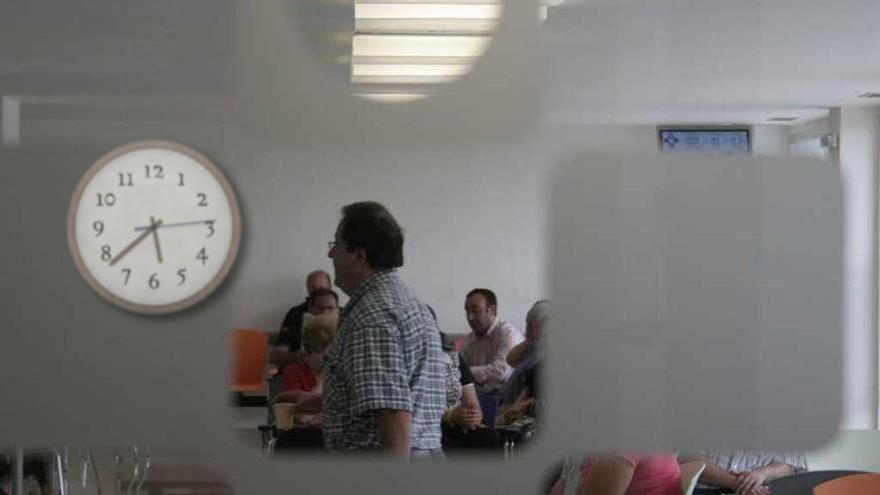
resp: 5,38,14
